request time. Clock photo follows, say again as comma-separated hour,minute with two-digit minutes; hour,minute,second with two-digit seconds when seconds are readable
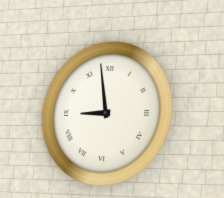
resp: 8,58
